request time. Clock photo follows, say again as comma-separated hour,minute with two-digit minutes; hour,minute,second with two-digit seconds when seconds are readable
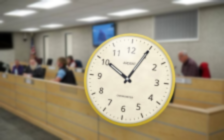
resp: 10,05
